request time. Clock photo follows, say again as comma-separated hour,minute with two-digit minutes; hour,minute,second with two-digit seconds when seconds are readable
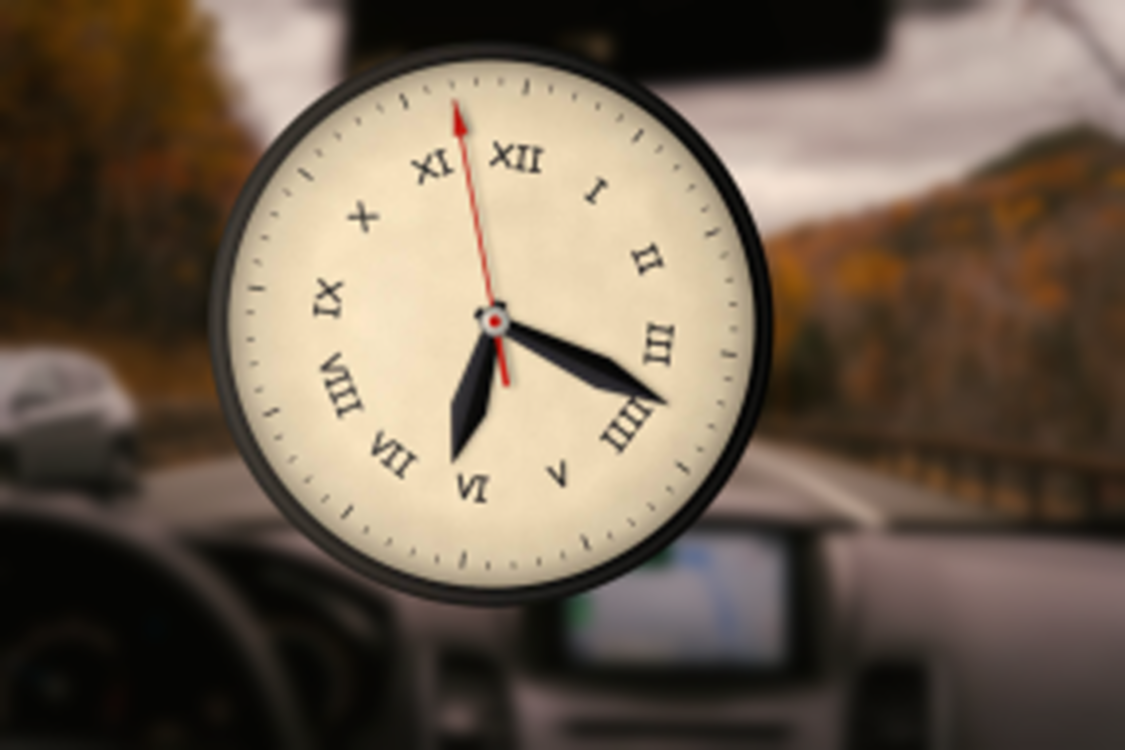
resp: 6,17,57
